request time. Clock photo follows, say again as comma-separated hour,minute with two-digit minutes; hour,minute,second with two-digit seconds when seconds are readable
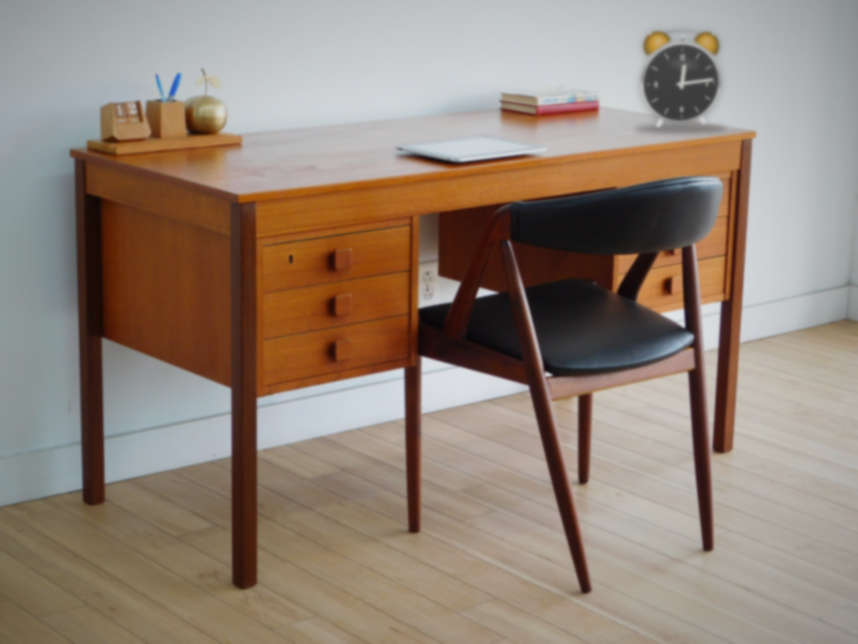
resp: 12,14
